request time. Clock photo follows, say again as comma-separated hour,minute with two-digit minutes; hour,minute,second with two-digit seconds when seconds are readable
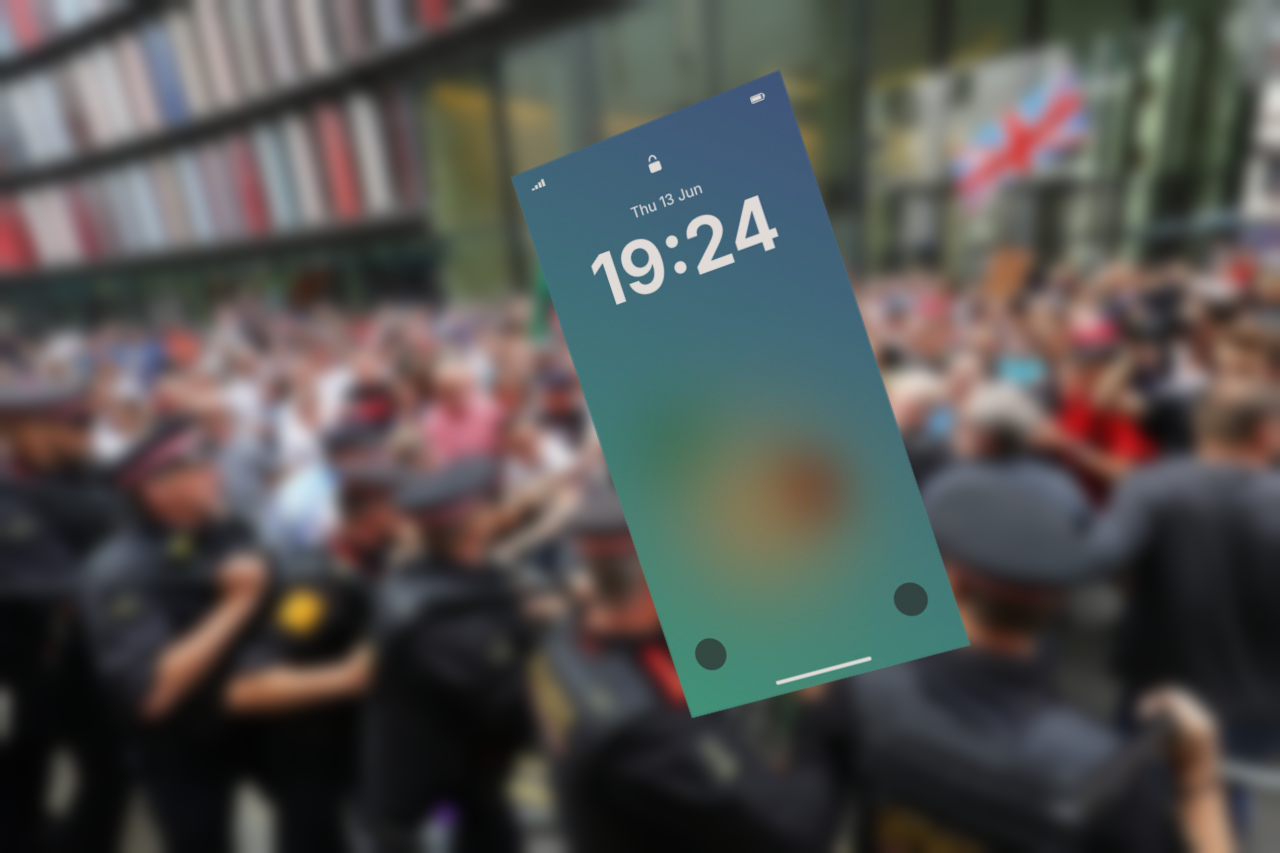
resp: 19,24
